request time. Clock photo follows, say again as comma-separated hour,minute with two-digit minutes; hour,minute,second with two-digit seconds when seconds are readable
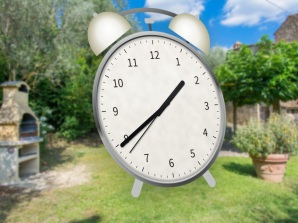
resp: 1,39,38
